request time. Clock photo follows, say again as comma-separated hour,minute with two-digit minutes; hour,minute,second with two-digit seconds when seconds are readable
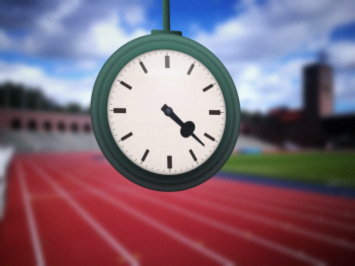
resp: 4,22
